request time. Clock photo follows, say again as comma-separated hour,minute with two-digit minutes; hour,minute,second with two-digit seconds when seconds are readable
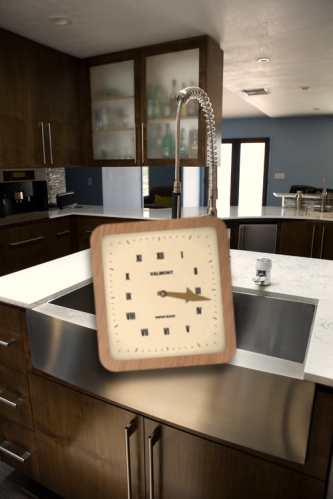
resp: 3,17
